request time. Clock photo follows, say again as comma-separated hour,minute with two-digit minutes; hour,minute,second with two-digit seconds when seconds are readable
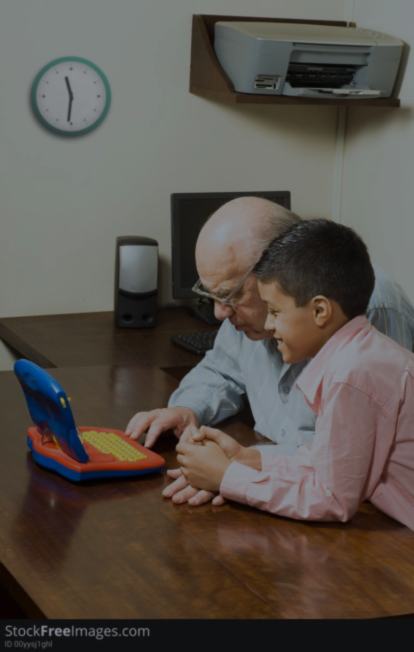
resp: 11,31
